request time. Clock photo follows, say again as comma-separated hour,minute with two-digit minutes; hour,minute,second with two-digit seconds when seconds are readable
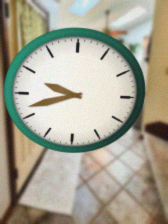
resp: 9,42
